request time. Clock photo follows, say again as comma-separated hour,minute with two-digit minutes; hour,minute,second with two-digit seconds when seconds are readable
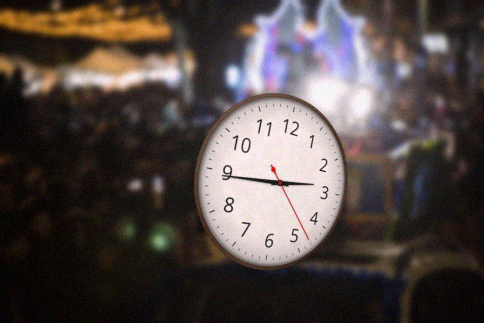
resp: 2,44,23
